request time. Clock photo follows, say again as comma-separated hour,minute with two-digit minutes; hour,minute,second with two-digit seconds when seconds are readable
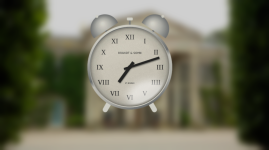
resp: 7,12
